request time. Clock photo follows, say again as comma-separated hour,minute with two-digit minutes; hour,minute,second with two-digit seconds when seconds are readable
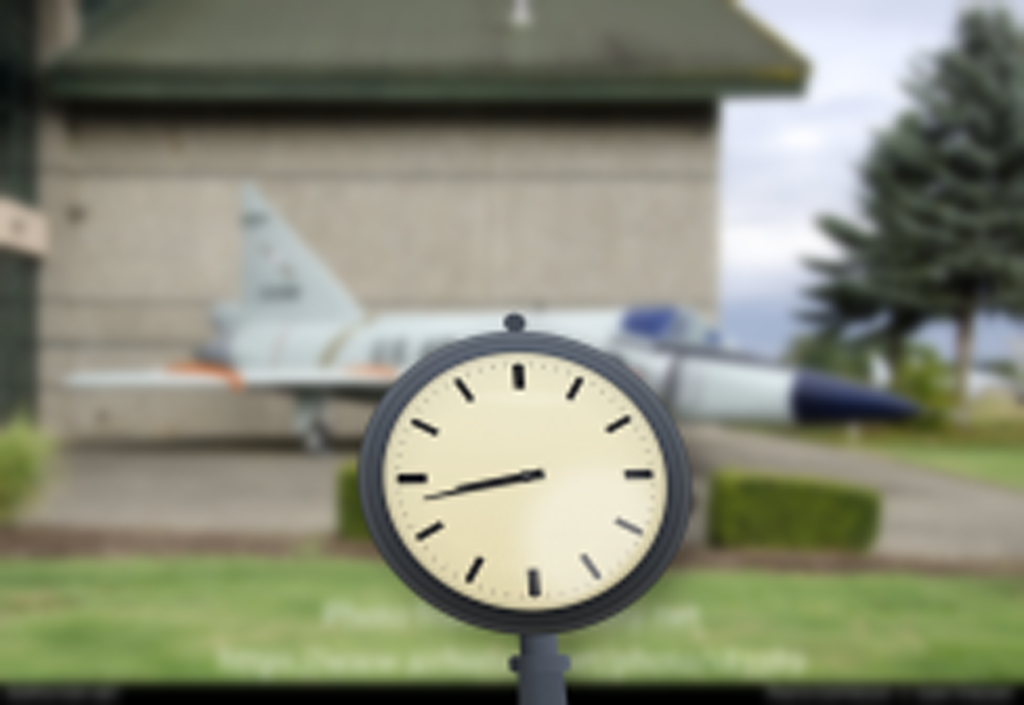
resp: 8,43
